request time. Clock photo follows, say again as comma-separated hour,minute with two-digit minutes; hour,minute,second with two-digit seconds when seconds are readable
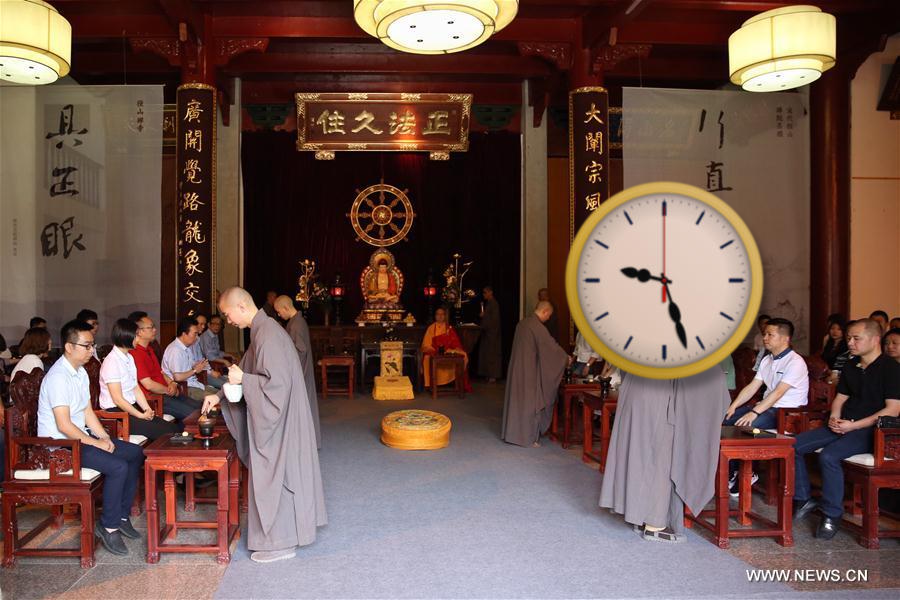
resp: 9,27,00
